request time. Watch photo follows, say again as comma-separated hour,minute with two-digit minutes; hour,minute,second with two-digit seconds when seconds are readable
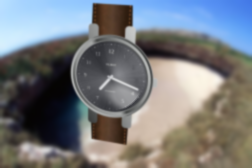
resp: 7,18
